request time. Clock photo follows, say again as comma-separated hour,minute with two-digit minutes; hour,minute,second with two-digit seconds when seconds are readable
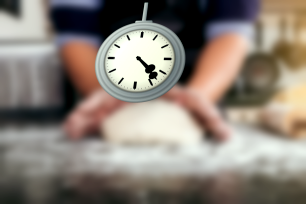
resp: 4,23
